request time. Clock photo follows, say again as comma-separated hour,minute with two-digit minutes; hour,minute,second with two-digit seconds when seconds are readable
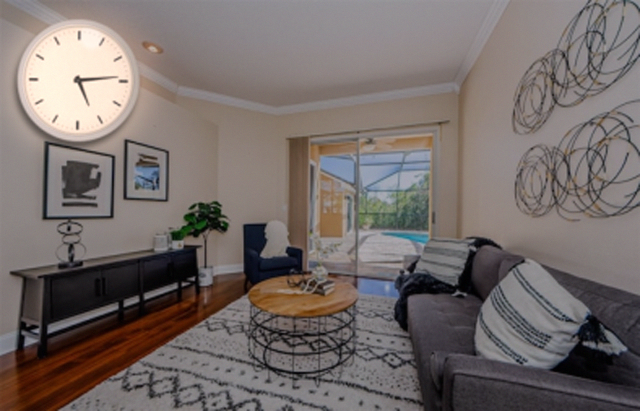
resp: 5,14
